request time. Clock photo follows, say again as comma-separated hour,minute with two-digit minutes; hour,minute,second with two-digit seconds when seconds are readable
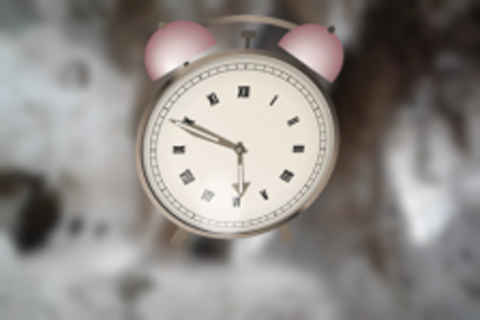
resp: 5,49
